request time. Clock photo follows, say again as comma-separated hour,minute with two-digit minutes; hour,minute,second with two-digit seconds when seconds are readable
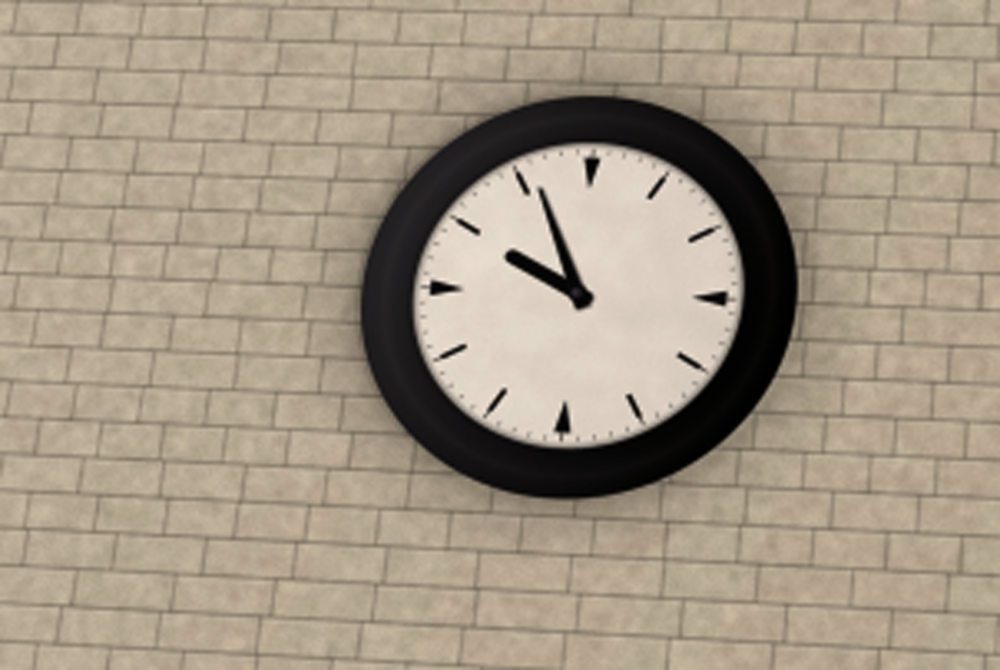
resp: 9,56
